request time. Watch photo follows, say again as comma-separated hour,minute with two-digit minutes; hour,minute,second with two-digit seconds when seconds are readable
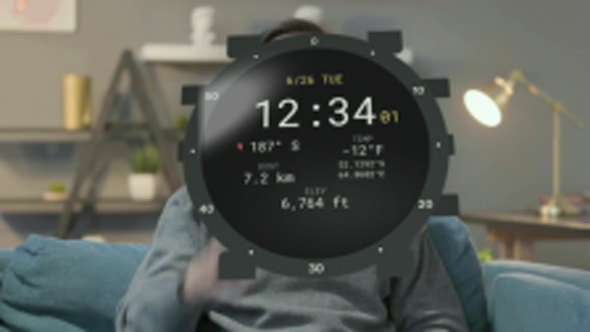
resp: 12,34
